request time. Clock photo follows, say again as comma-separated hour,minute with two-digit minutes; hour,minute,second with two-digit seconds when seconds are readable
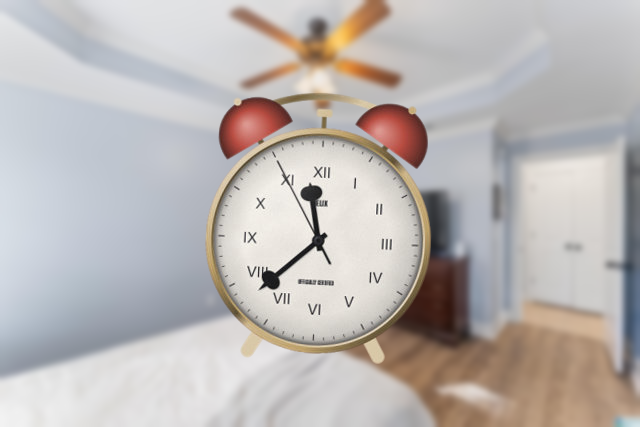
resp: 11,37,55
